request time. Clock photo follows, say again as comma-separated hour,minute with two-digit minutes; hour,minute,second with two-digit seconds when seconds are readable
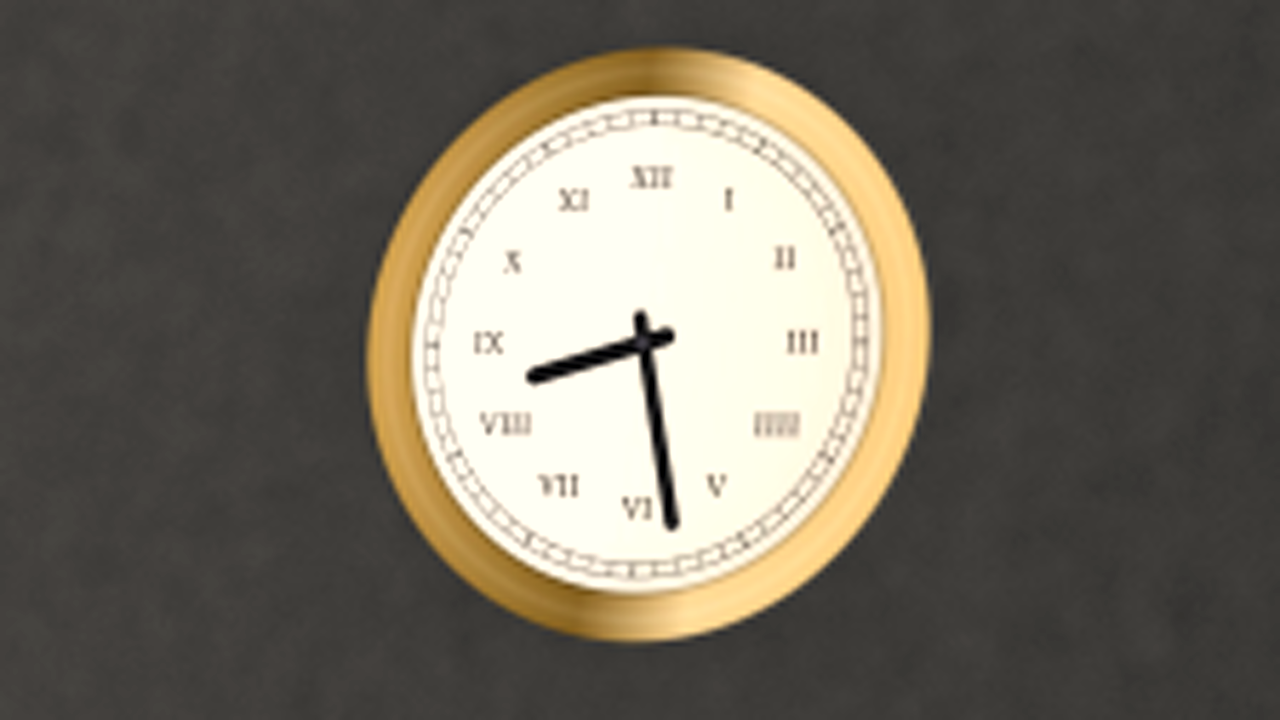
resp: 8,28
